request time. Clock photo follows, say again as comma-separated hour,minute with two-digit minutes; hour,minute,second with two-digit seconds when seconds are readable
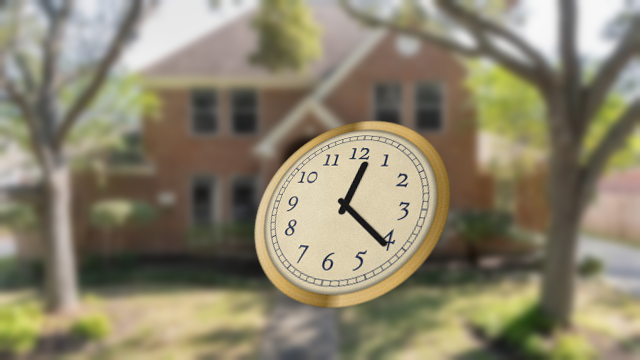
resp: 12,21
